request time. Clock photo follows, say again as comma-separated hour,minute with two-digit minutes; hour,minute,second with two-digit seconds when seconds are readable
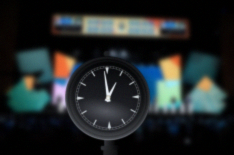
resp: 12,59
